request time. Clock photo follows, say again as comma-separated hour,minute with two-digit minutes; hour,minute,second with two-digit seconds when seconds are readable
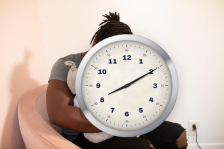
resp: 8,10
